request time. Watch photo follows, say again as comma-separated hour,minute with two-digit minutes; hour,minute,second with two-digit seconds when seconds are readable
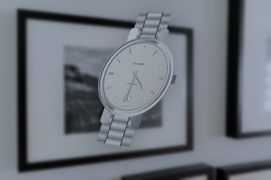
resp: 4,31
